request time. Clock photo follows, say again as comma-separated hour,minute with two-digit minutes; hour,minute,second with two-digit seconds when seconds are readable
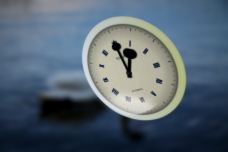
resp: 1,00
